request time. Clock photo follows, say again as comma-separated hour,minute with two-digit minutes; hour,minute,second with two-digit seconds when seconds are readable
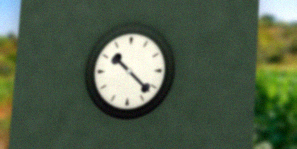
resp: 10,22
